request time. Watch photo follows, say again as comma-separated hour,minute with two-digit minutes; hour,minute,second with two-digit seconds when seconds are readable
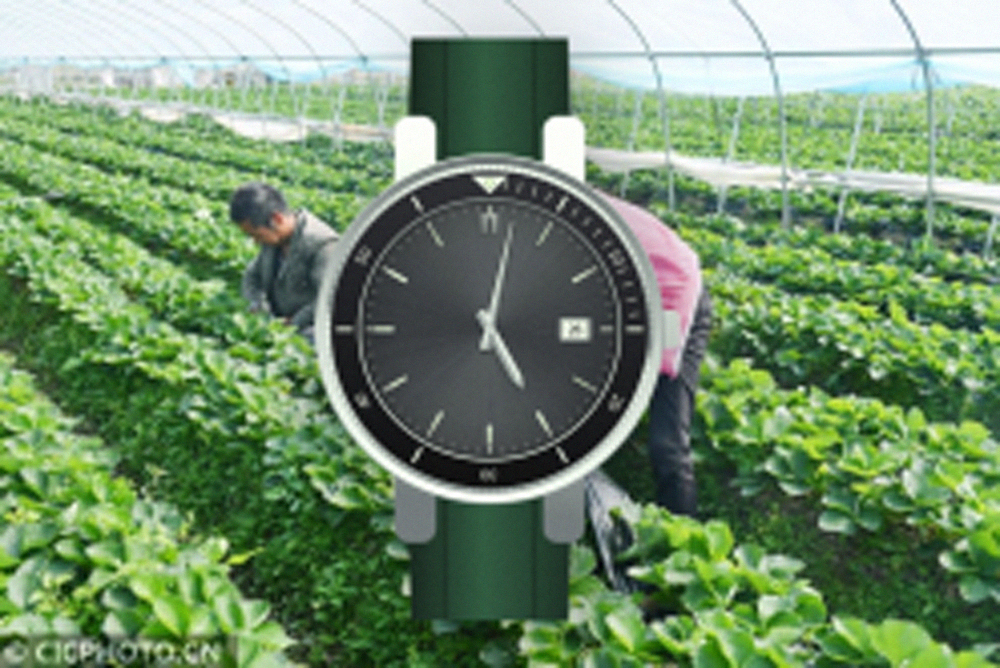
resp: 5,02
